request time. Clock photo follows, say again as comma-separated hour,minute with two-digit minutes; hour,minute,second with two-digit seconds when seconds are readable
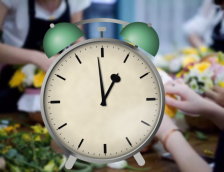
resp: 12,59
